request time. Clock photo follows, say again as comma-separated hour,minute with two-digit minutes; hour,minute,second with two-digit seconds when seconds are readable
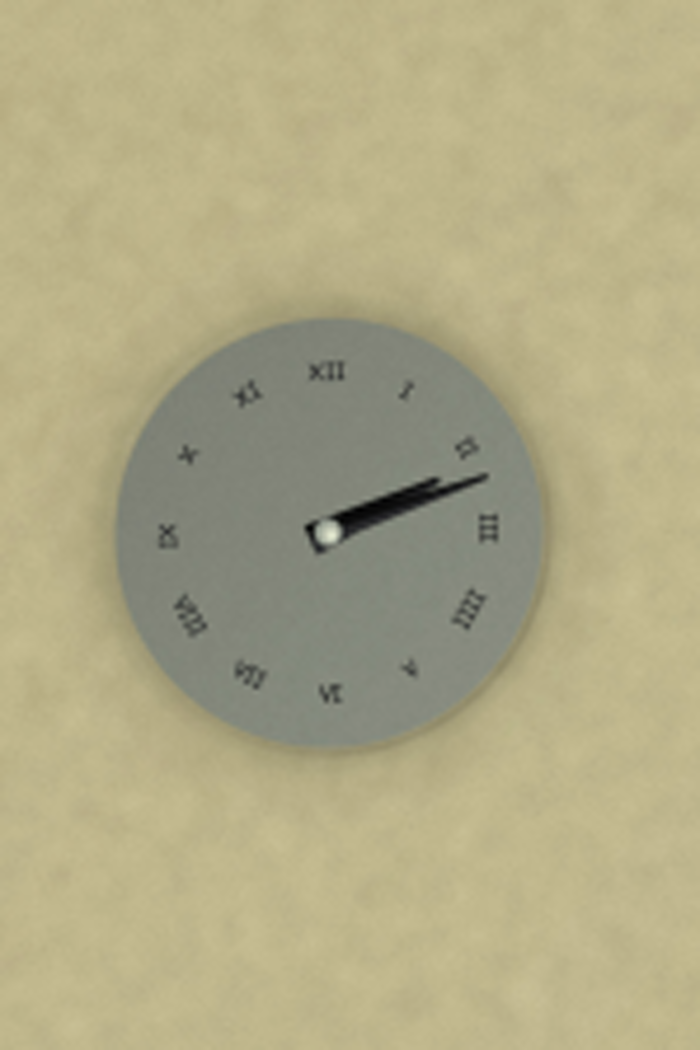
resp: 2,12
